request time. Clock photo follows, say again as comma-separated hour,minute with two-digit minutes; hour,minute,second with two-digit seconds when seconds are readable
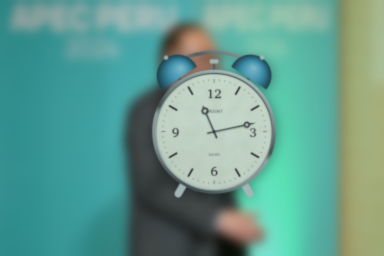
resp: 11,13
